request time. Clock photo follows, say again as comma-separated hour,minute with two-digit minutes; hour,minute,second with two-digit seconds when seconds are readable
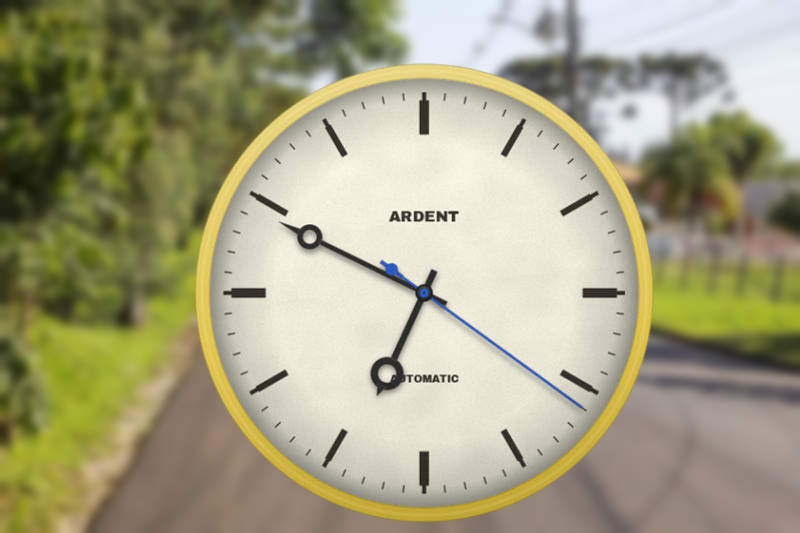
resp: 6,49,21
